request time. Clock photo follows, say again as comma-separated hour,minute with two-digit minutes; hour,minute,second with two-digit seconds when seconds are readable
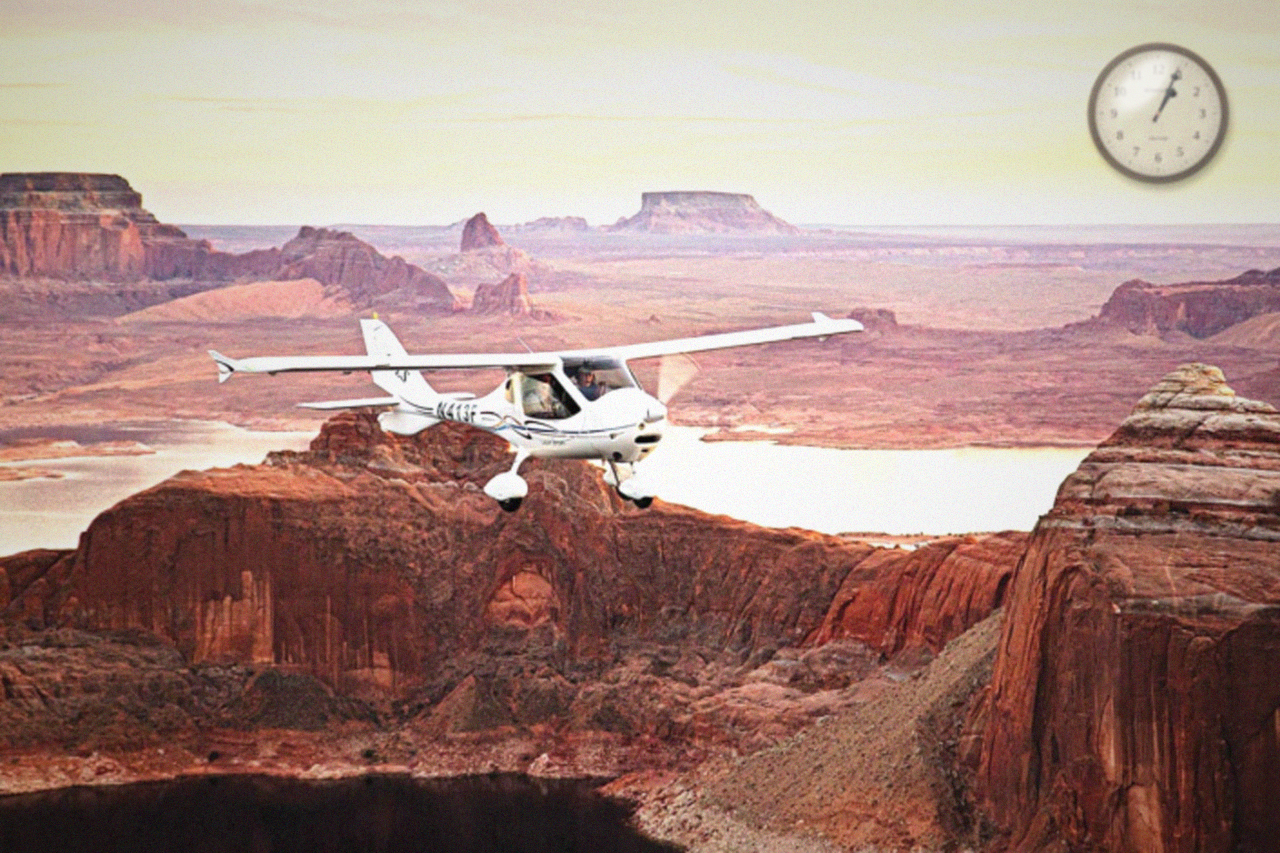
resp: 1,04
